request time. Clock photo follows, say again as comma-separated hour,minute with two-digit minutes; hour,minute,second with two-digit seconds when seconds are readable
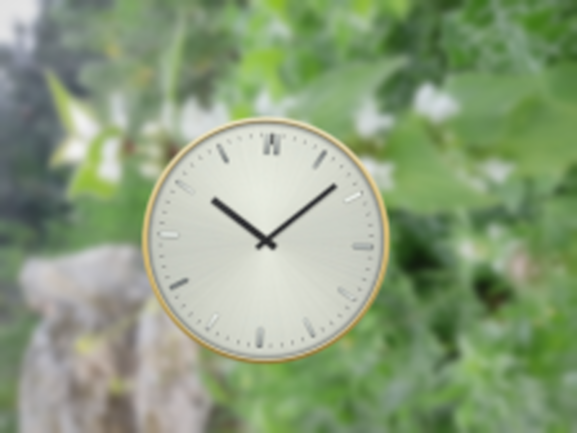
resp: 10,08
